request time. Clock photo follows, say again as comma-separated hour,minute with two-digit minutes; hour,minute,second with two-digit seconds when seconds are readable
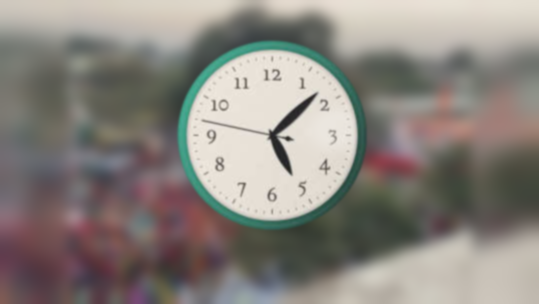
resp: 5,07,47
